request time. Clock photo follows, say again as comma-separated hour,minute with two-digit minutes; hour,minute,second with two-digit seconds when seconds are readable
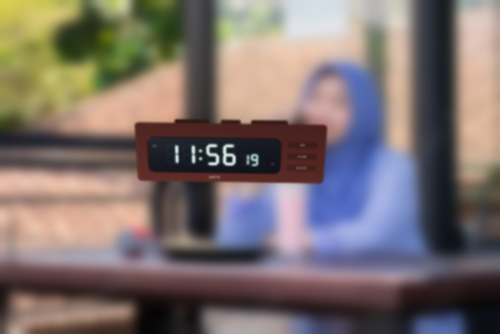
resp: 11,56,19
